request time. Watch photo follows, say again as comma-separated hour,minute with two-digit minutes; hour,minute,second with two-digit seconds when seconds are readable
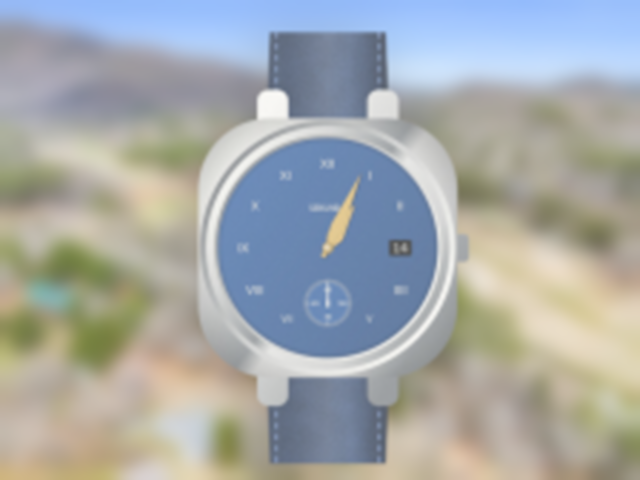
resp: 1,04
